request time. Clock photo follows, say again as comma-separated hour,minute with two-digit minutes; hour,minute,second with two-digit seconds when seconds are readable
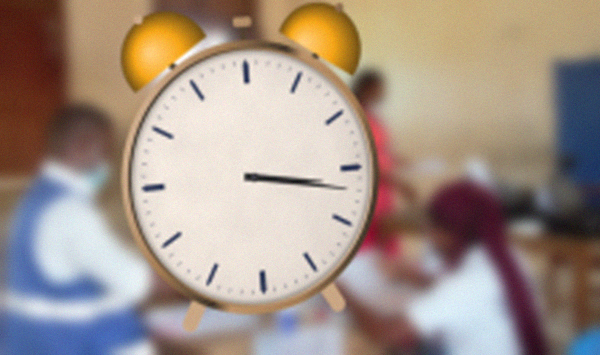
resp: 3,17
